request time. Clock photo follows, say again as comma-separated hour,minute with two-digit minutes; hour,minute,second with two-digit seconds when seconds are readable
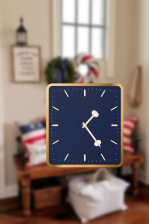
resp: 1,24
